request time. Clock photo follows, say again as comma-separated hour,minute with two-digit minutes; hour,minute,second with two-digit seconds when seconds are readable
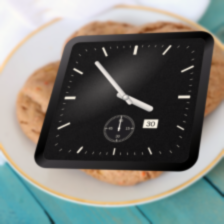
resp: 3,53
